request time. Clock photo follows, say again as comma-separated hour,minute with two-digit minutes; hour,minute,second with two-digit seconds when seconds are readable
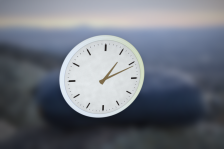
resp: 1,11
